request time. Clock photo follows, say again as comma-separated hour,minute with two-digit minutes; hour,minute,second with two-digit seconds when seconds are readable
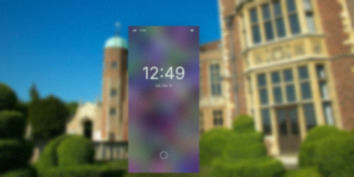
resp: 12,49
